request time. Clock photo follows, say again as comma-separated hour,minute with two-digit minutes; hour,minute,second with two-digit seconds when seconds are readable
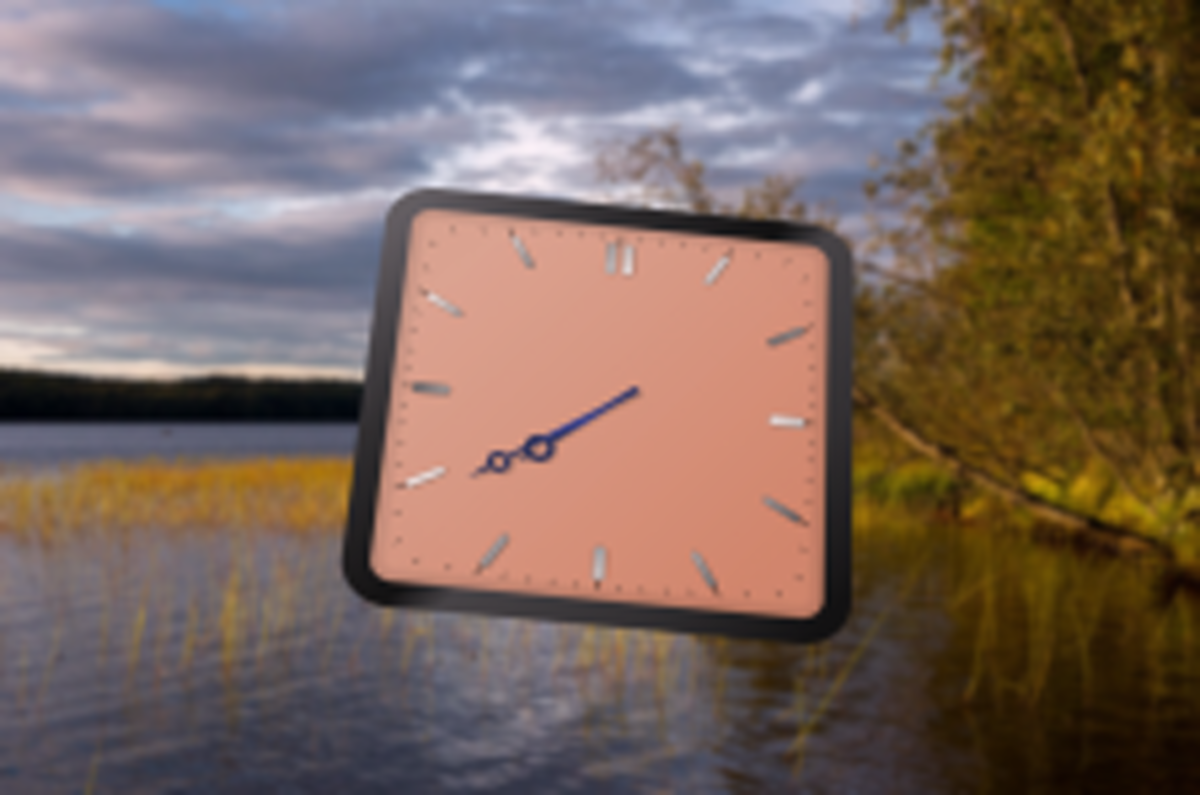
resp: 7,39
